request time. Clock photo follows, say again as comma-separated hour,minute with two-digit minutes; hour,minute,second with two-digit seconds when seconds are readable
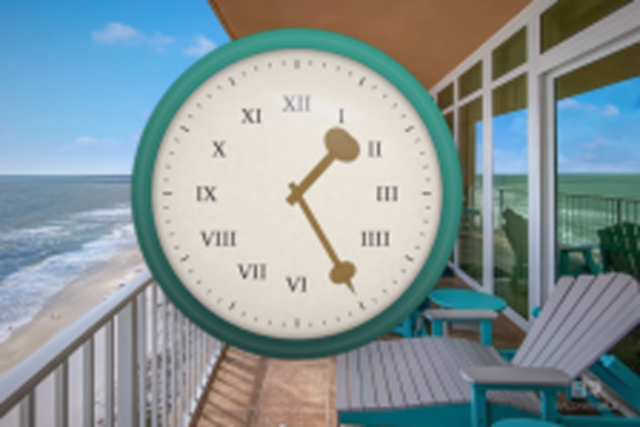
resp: 1,25
